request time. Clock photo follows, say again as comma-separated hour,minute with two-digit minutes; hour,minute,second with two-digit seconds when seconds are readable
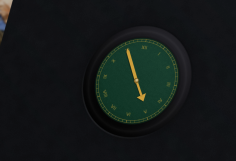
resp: 4,55
